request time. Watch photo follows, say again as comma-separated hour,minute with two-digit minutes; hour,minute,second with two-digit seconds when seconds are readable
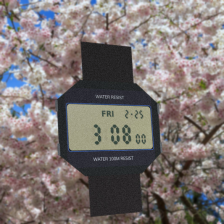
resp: 3,08,00
